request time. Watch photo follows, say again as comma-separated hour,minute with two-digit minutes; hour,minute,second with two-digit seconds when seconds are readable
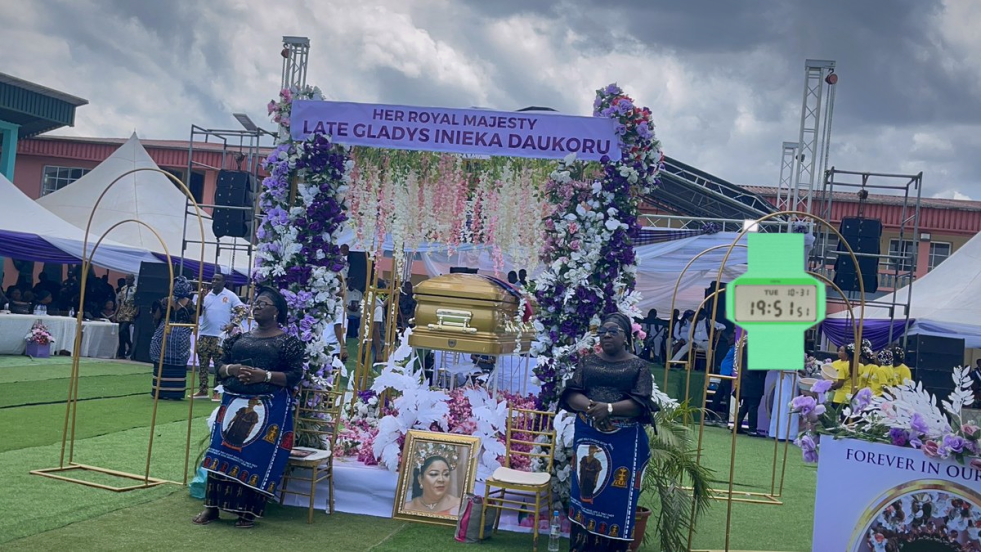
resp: 19,51,51
